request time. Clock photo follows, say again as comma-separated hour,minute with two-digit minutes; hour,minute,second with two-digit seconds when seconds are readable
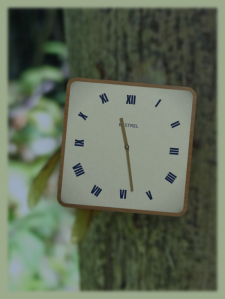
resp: 11,28
